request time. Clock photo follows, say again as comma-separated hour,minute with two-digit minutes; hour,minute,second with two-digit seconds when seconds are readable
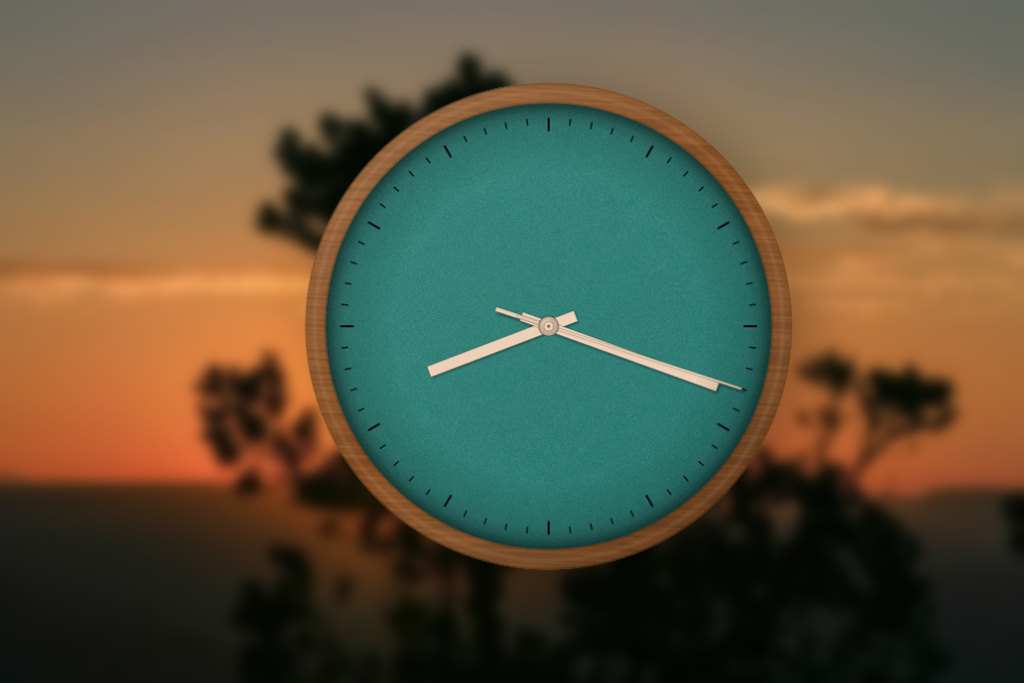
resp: 8,18,18
